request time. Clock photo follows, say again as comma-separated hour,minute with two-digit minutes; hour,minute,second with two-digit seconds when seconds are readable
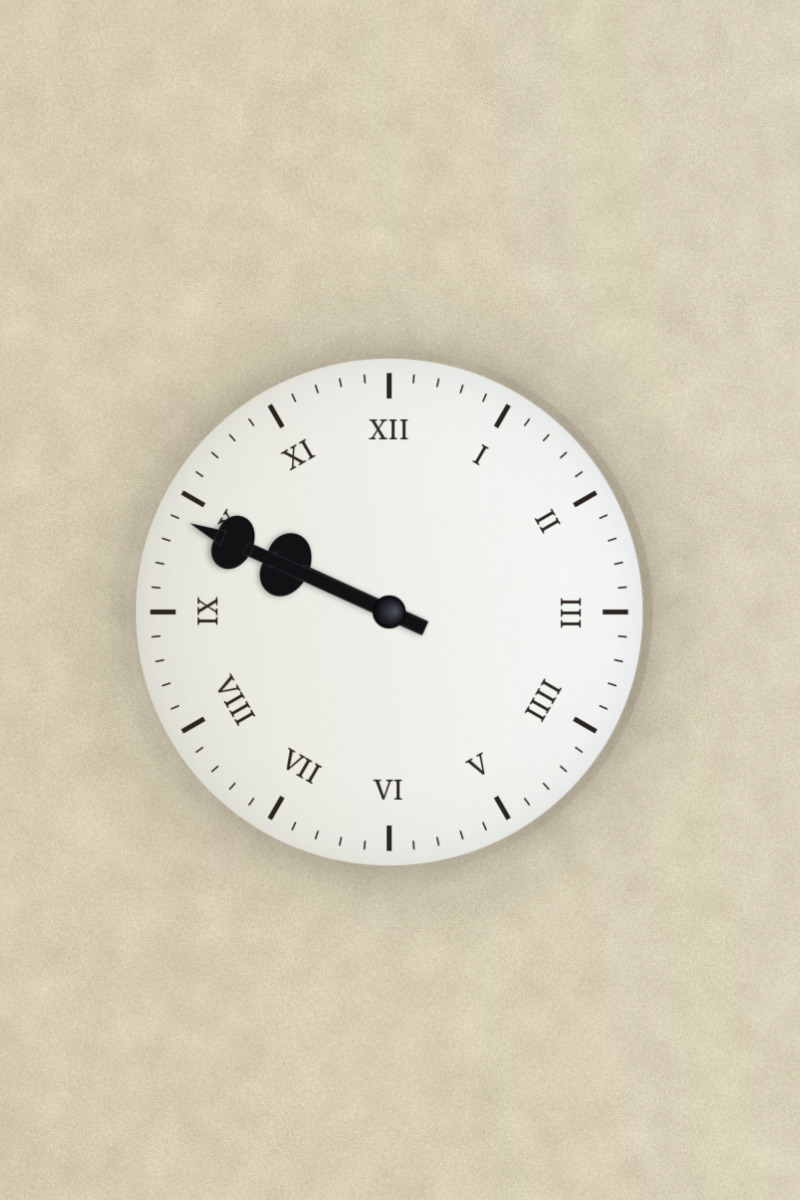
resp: 9,49
